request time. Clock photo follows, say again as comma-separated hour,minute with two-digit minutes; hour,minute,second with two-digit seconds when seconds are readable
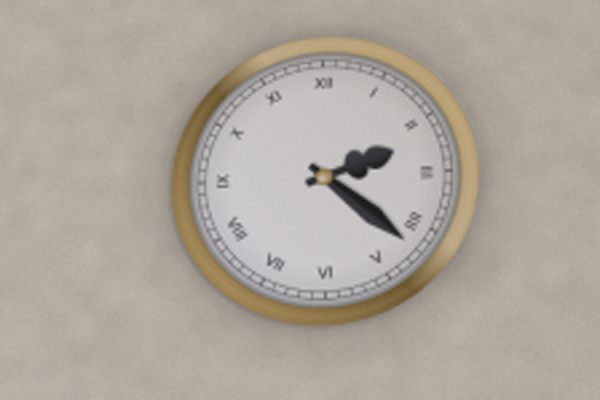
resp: 2,22
